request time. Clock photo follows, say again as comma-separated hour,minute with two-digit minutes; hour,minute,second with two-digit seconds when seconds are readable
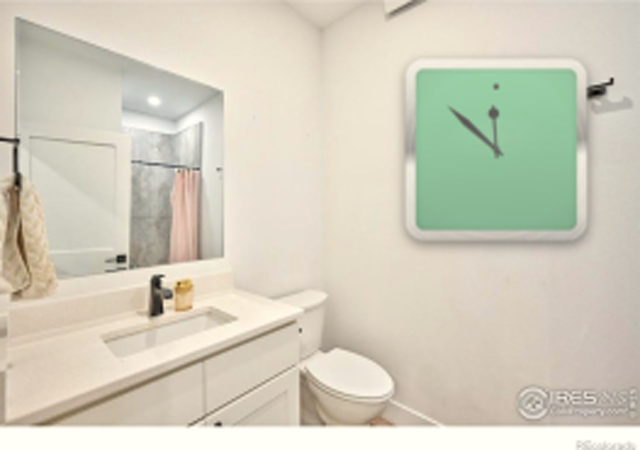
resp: 11,52
